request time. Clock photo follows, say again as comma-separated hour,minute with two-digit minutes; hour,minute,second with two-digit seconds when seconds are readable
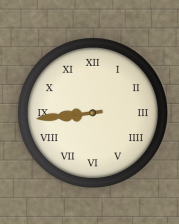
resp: 8,44
